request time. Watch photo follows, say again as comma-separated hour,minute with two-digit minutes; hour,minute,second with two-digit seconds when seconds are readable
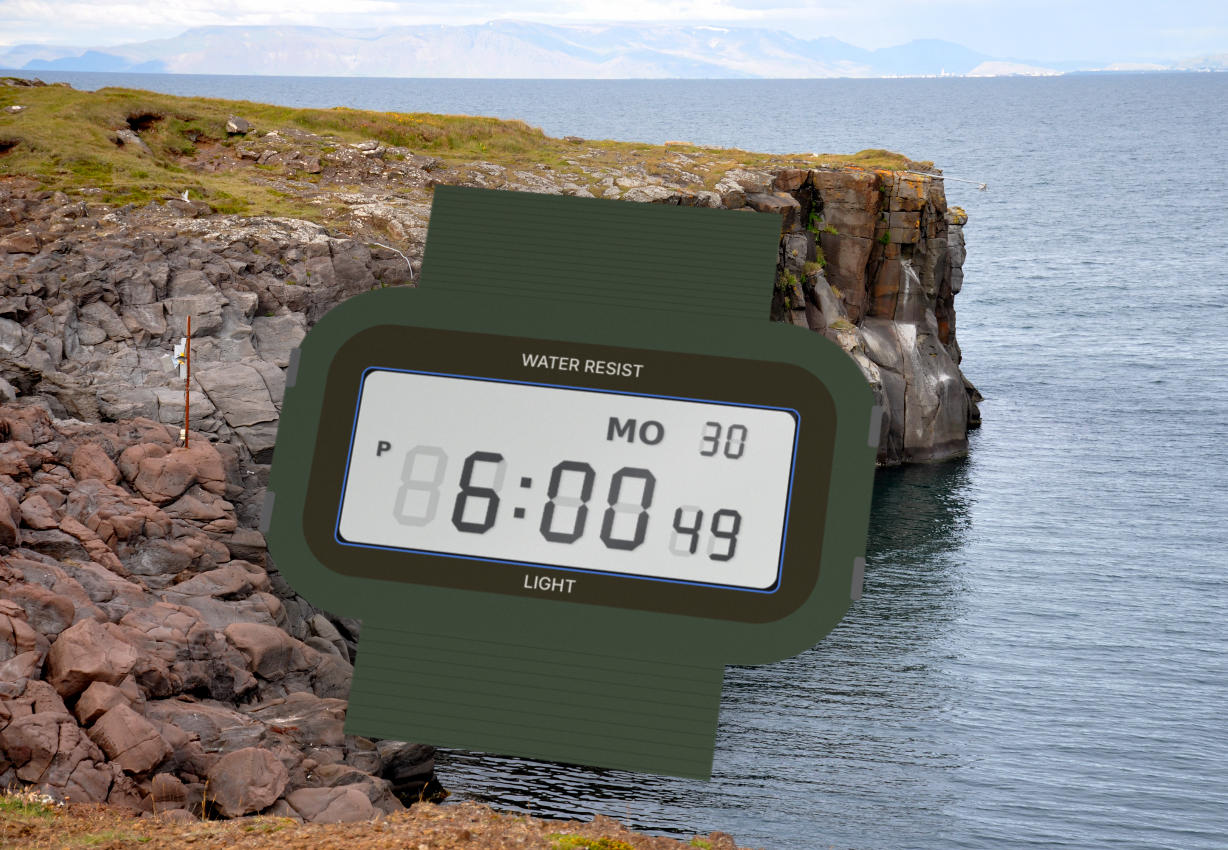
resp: 6,00,49
